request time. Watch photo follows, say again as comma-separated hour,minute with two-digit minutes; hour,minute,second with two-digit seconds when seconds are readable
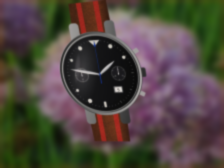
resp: 1,47
